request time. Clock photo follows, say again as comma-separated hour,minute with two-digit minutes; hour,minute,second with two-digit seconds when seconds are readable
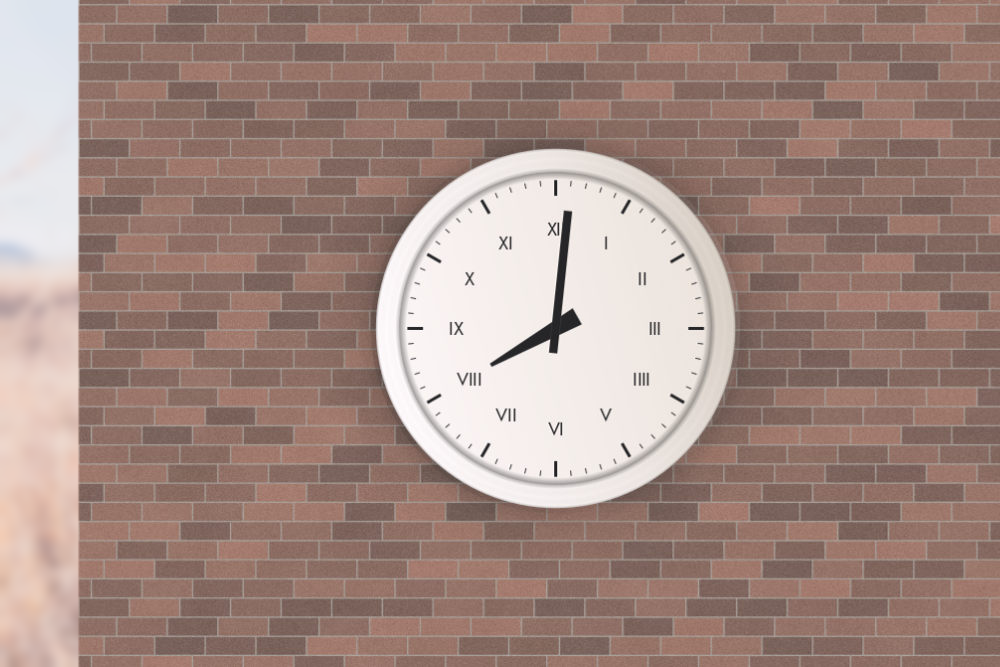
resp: 8,01
